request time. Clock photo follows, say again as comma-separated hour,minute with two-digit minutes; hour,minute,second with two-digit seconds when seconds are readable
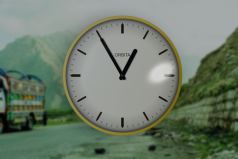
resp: 12,55
